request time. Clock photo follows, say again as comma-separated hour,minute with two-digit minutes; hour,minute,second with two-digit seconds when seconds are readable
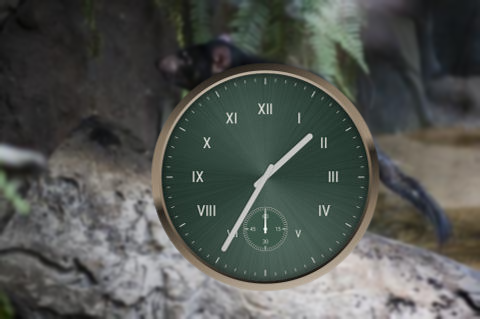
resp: 1,35
